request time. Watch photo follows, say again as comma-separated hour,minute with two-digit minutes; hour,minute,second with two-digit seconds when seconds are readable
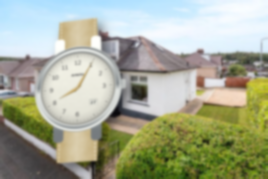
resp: 8,05
